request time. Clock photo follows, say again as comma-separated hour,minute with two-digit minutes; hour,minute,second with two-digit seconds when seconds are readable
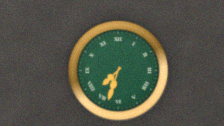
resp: 7,33
